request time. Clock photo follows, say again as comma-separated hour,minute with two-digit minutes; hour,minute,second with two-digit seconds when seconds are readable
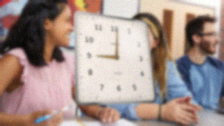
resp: 9,01
